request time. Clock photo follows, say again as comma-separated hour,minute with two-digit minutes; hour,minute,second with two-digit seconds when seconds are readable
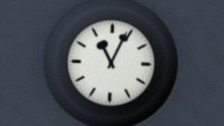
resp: 11,04
